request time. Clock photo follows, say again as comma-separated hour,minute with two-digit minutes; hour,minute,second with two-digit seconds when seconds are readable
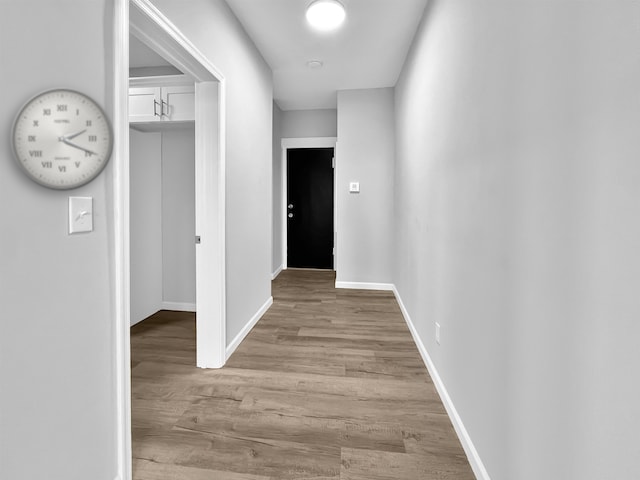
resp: 2,19
